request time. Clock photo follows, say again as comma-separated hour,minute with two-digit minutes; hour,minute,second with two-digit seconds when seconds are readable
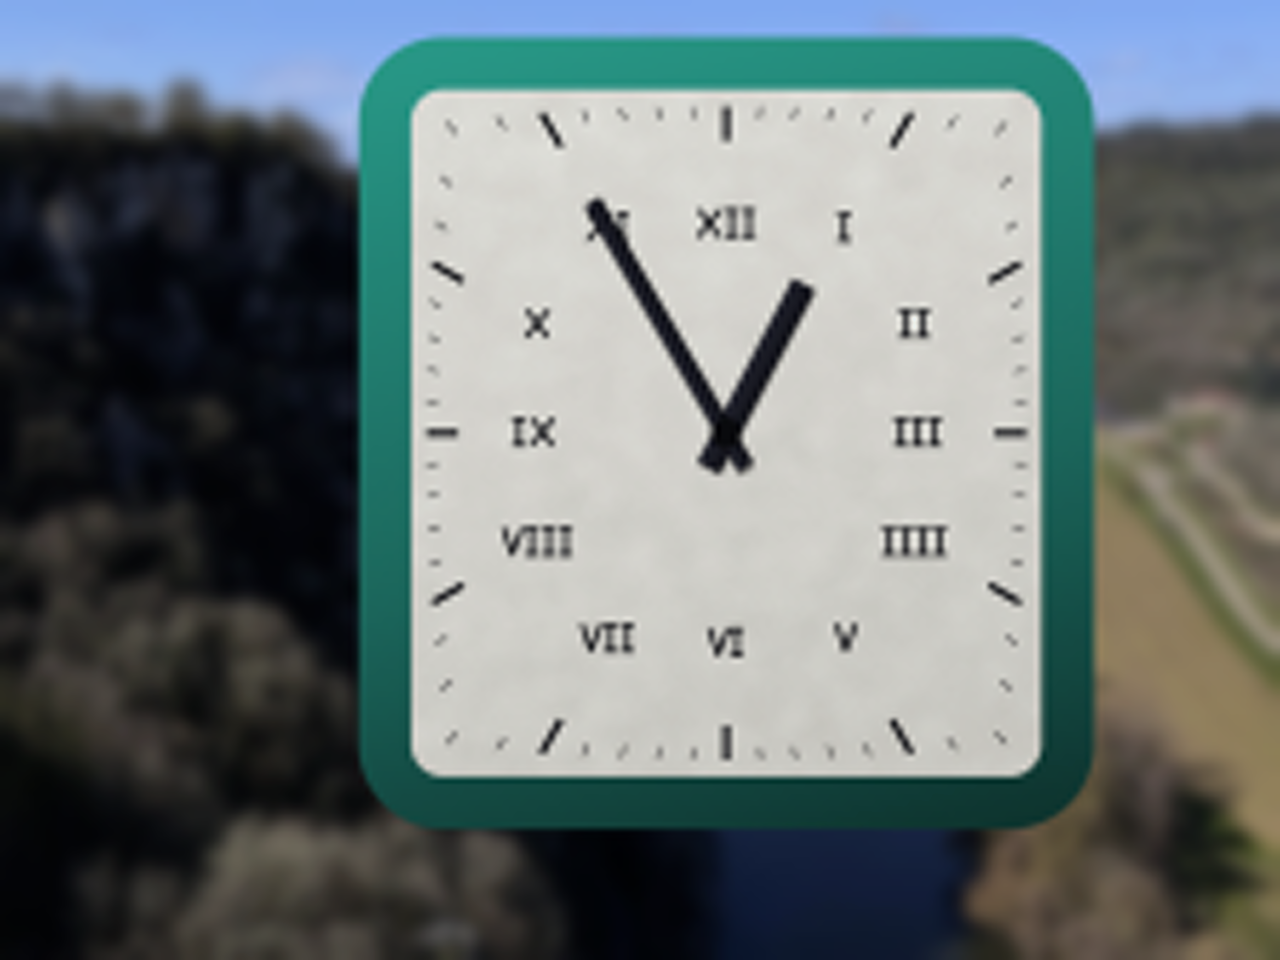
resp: 12,55
